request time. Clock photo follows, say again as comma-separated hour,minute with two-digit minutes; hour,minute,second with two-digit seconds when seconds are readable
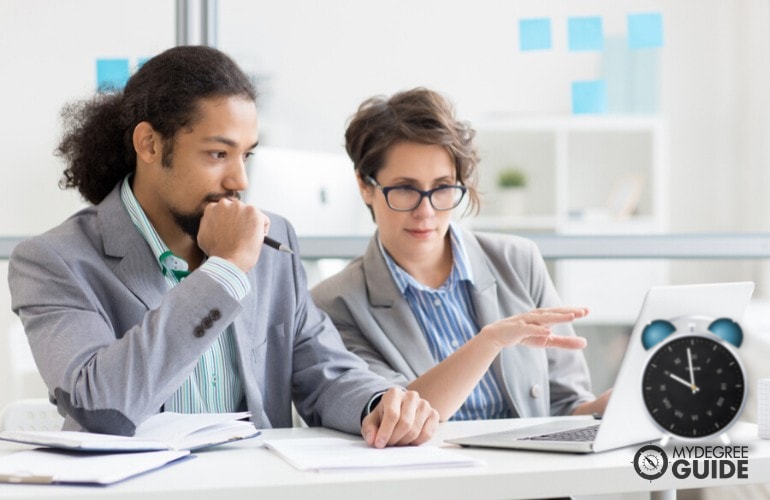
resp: 9,59
